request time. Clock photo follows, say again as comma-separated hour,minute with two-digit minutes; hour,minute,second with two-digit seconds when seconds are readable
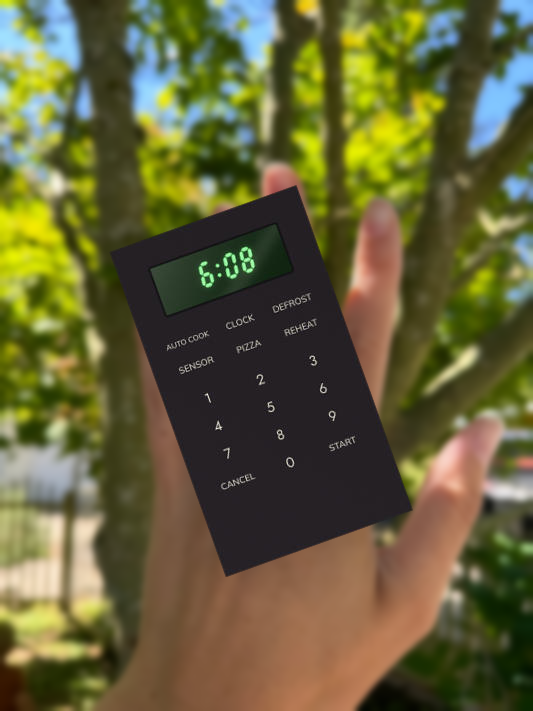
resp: 6,08
